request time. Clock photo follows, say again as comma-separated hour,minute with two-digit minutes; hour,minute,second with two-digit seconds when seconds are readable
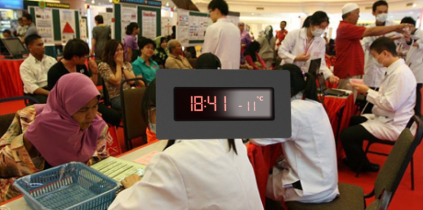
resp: 18,41
